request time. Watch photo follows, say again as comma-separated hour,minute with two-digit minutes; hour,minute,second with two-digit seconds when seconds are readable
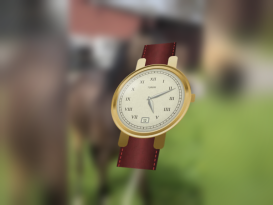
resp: 5,11
